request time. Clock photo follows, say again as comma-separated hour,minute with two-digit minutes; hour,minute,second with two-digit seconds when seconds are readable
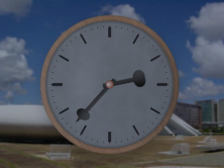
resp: 2,37
